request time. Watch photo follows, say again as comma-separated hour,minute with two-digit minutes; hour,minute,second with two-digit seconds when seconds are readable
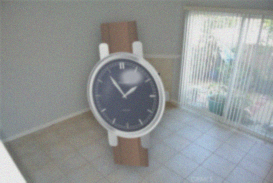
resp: 1,54
